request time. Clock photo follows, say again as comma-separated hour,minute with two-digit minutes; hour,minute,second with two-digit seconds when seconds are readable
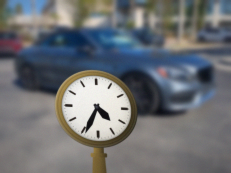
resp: 4,34
